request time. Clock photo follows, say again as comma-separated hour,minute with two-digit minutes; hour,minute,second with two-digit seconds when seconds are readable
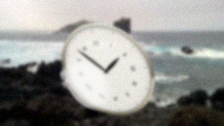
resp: 1,53
